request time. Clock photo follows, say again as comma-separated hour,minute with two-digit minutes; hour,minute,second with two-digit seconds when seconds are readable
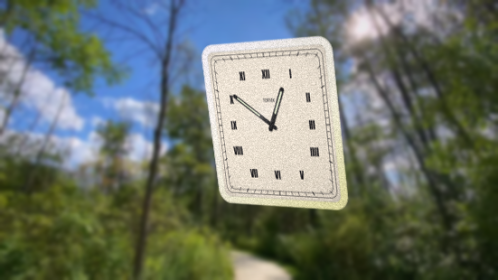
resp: 12,51
